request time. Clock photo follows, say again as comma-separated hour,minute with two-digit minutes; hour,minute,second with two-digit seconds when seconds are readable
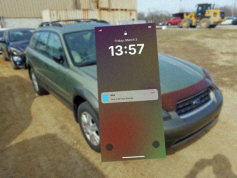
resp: 13,57
